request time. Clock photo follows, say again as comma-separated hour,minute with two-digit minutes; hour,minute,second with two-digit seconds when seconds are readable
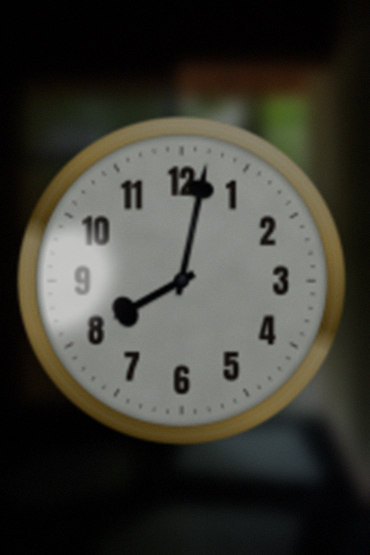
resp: 8,02
